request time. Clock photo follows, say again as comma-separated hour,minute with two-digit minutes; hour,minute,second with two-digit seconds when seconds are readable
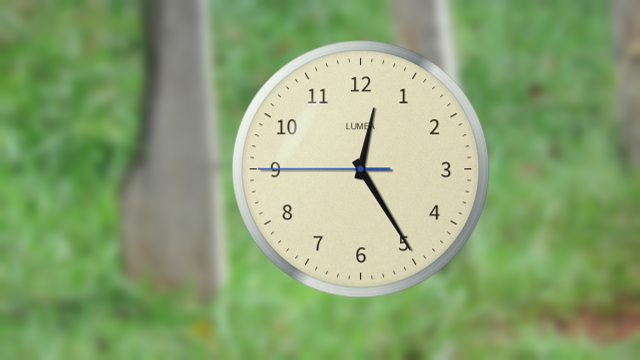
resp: 12,24,45
